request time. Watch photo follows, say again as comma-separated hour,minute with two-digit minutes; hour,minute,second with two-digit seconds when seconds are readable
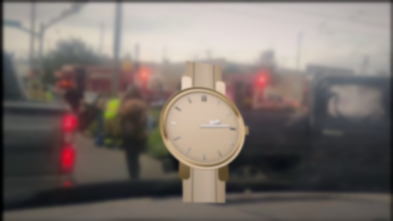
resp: 2,14
